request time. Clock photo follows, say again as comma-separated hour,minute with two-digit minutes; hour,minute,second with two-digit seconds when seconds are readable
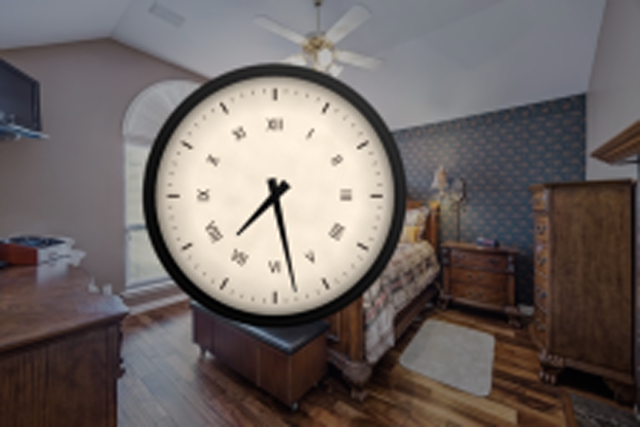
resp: 7,28
